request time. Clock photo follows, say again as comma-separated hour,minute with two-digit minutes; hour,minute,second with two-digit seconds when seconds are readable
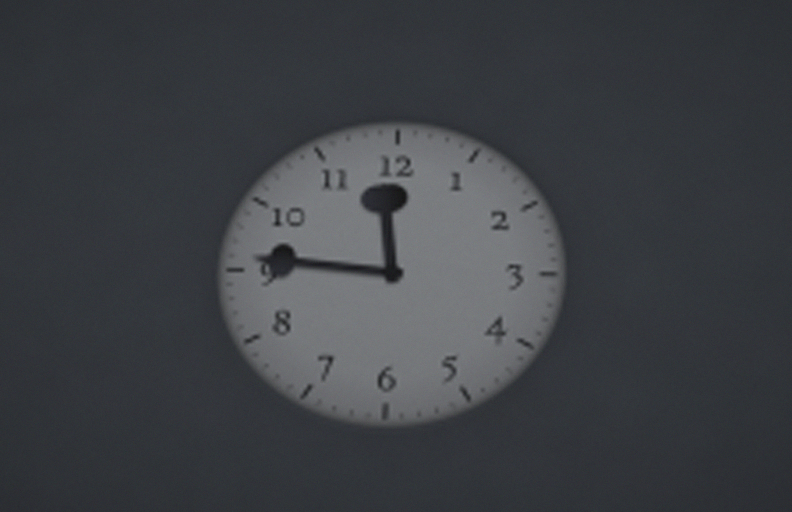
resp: 11,46
